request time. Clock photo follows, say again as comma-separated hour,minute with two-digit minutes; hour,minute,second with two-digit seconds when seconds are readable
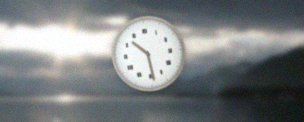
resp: 10,29
